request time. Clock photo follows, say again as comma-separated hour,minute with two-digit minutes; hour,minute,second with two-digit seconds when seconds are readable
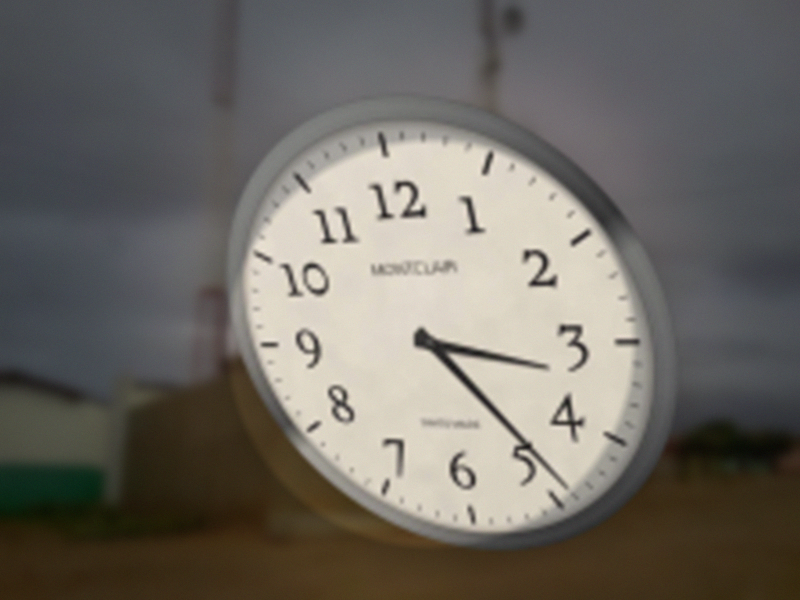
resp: 3,24
